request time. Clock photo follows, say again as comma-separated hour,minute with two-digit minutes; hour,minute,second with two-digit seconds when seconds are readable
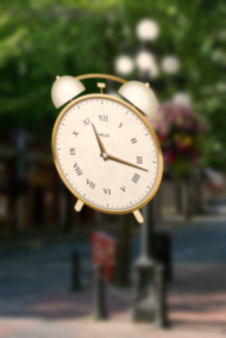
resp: 11,17
